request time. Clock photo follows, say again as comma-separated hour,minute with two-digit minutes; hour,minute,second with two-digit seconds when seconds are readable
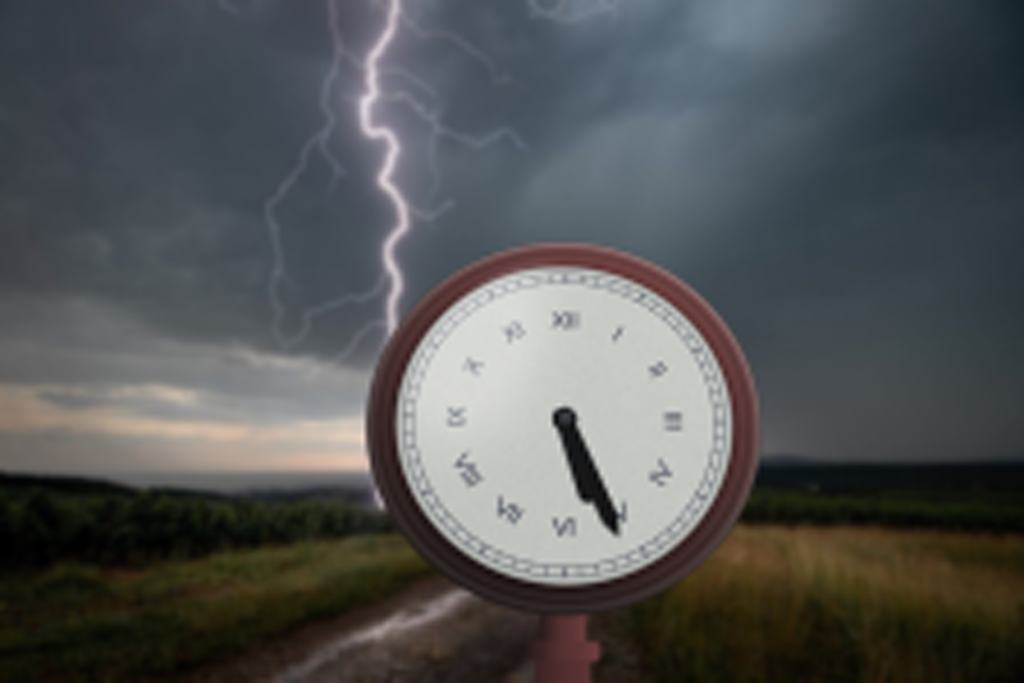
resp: 5,26
